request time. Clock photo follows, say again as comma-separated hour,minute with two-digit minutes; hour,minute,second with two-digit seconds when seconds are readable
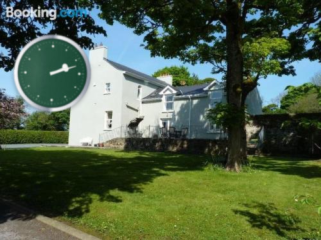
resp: 2,12
